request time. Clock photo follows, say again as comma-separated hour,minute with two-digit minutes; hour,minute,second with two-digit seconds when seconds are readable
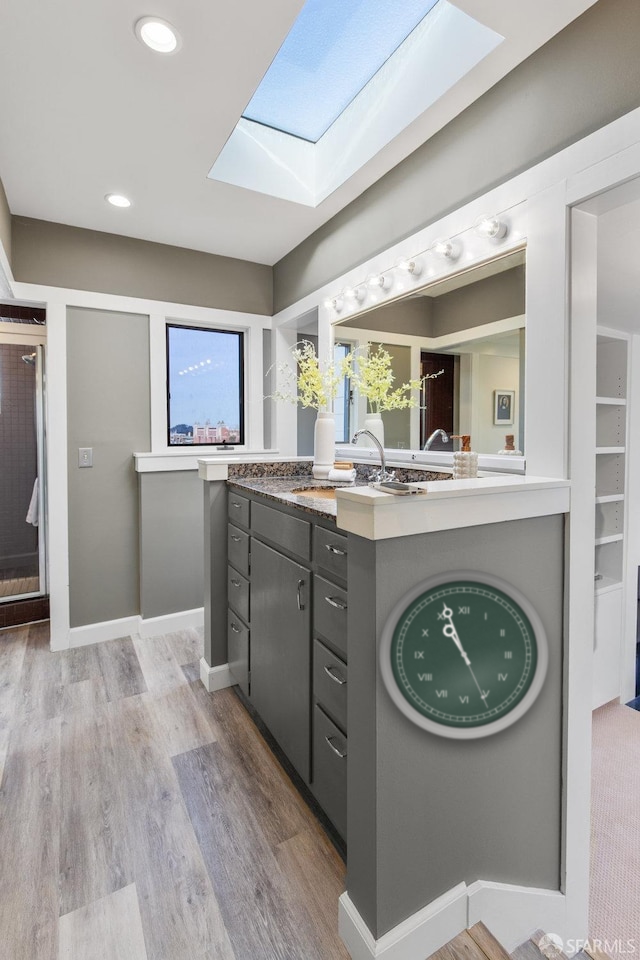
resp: 10,56,26
